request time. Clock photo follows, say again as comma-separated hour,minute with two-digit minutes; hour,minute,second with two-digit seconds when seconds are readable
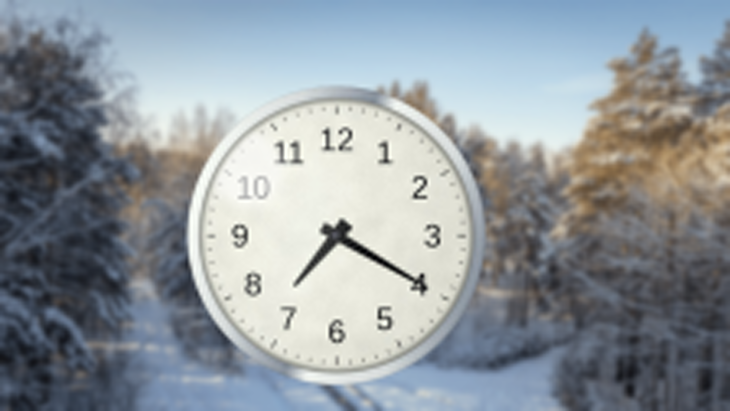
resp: 7,20
